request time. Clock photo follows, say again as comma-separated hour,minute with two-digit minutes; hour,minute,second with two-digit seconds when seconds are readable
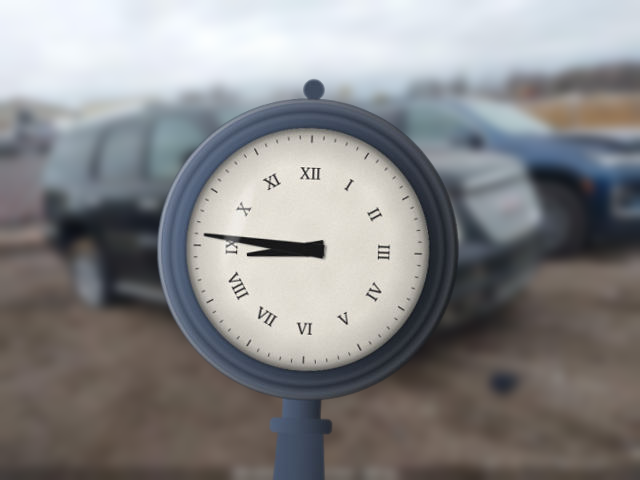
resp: 8,46
